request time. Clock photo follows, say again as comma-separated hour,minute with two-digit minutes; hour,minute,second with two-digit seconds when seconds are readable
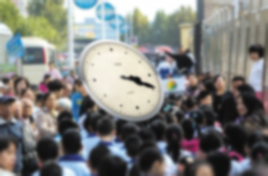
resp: 3,19
